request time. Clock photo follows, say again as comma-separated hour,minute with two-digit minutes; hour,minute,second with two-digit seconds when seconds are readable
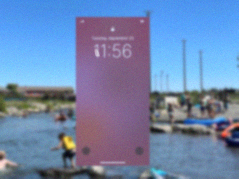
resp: 11,56
